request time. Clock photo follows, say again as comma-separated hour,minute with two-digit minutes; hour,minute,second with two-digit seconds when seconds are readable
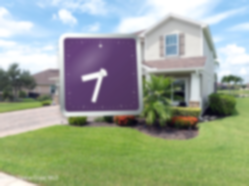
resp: 8,33
